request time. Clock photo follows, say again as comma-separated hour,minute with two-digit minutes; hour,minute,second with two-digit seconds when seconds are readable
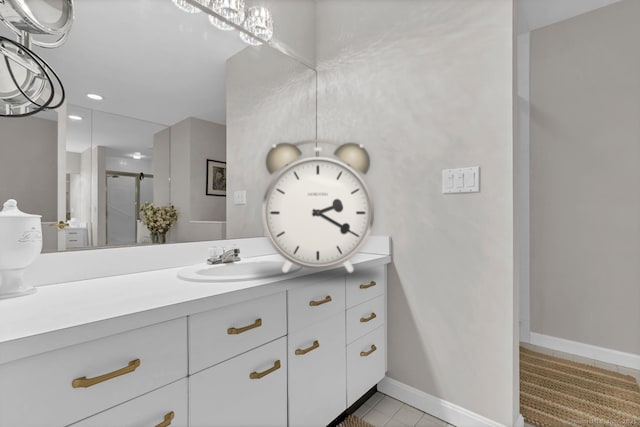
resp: 2,20
